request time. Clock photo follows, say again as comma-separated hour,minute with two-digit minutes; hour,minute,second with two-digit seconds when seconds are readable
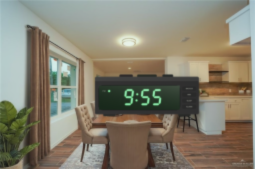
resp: 9,55
